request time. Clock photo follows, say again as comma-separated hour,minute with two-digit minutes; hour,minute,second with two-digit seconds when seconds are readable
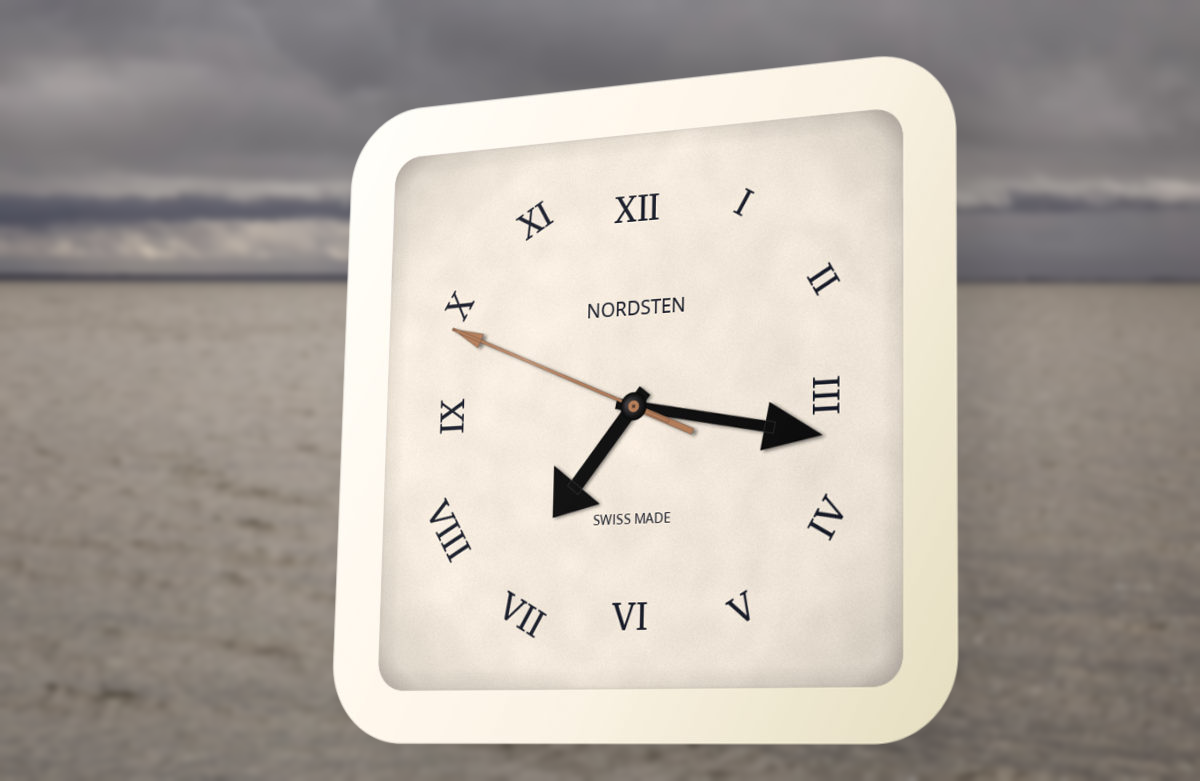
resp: 7,16,49
